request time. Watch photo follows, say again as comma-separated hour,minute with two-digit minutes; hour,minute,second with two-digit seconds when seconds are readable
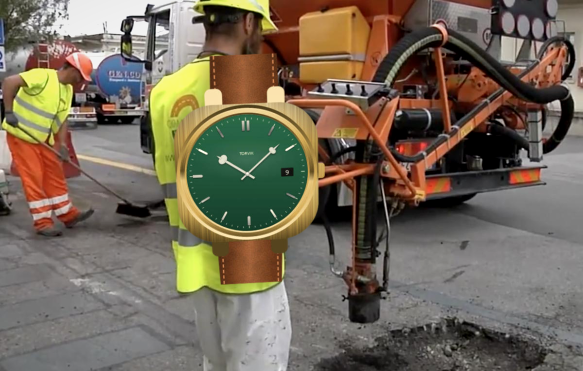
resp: 10,08
